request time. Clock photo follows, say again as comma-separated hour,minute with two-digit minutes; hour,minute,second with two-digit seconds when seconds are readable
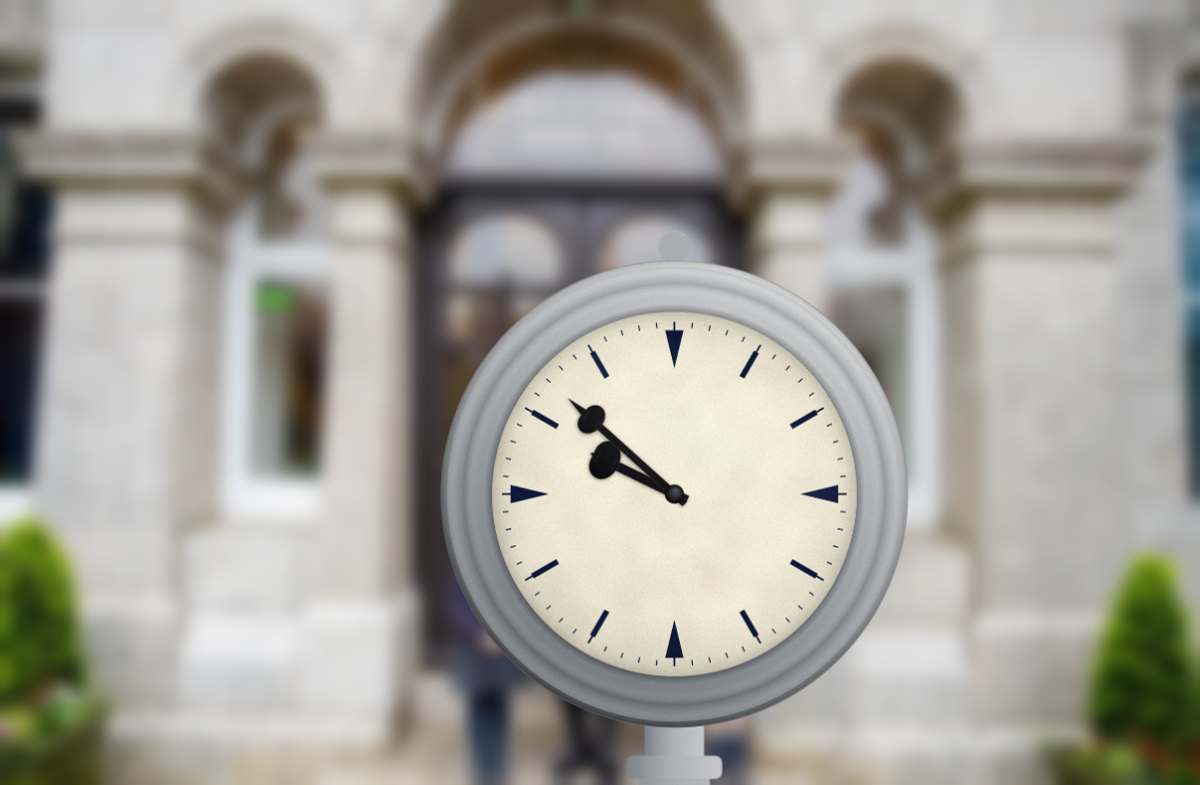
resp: 9,52
